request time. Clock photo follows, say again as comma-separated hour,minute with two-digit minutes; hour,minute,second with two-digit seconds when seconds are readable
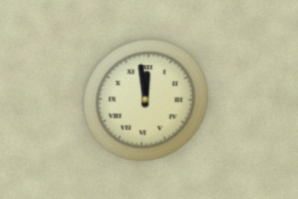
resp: 11,58
